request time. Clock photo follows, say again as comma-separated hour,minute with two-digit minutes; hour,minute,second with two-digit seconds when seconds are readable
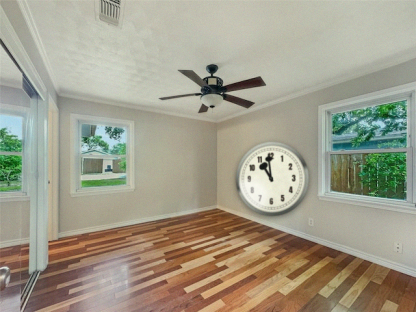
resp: 10,59
